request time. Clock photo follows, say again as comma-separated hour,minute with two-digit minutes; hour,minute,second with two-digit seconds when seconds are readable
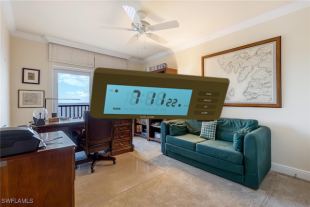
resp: 7,11,22
